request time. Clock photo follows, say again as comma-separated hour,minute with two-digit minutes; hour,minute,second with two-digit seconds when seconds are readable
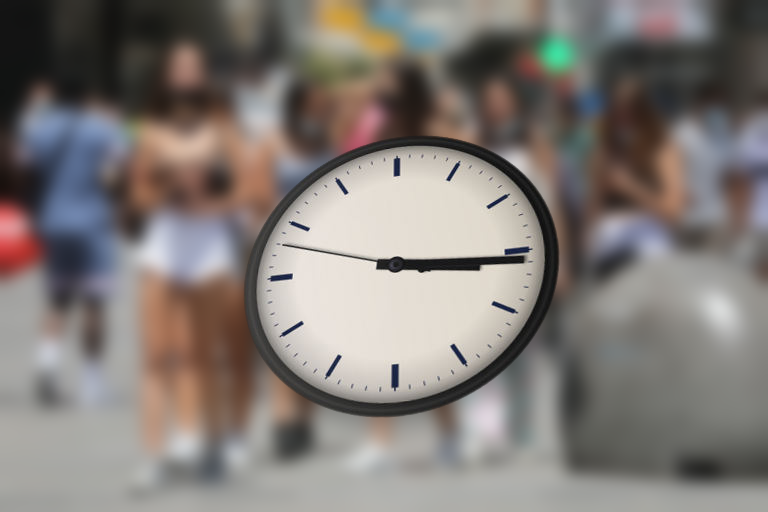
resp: 3,15,48
